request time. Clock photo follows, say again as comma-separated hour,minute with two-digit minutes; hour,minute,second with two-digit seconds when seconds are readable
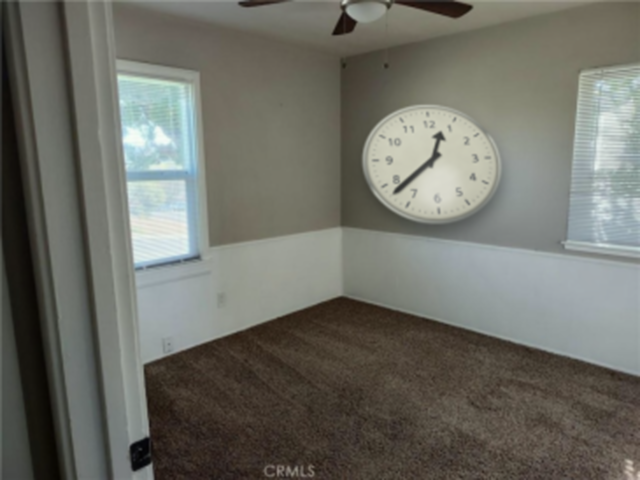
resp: 12,38
